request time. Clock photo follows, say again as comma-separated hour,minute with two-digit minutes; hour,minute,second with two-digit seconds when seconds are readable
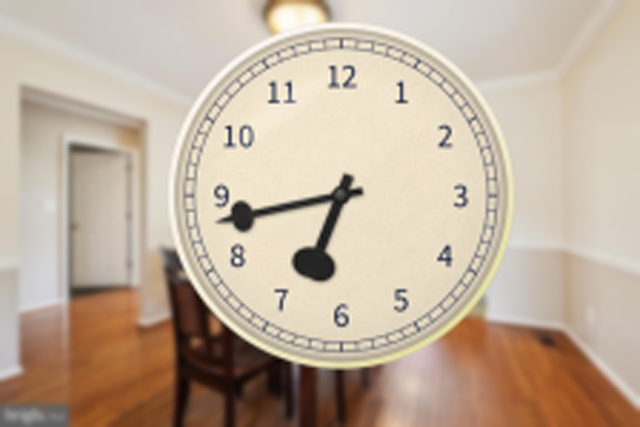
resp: 6,43
